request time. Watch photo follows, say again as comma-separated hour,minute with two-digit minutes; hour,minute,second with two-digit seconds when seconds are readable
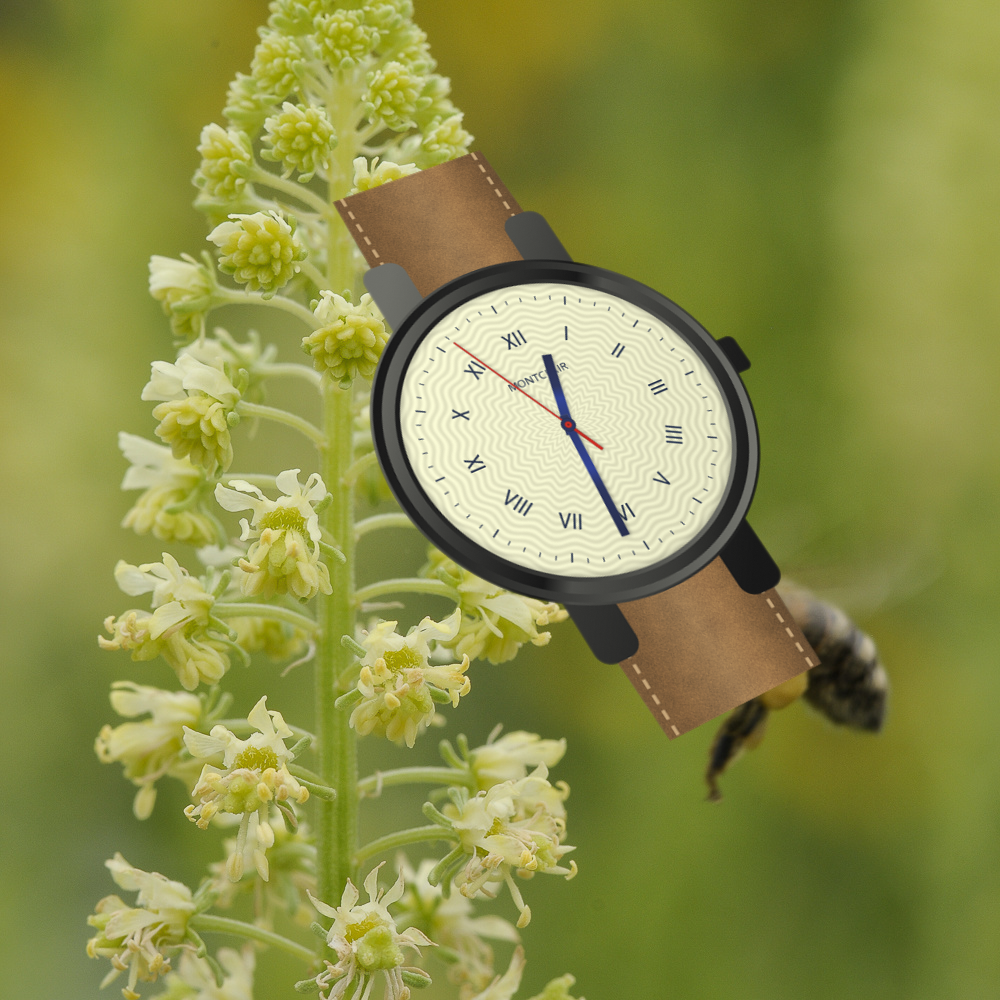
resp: 12,30,56
